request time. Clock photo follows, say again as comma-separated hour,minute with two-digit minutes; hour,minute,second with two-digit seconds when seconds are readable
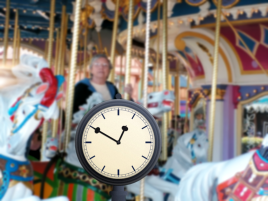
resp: 12,50
